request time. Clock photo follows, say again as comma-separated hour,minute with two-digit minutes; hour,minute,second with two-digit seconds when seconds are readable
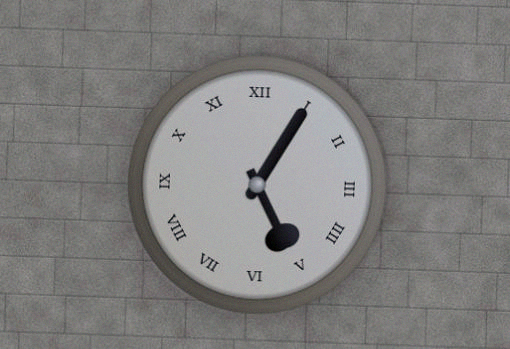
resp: 5,05
